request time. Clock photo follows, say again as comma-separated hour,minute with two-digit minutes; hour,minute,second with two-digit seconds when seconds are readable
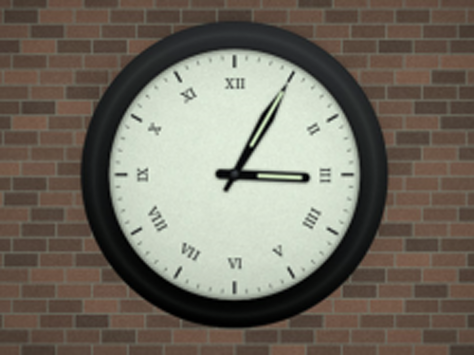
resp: 3,05
